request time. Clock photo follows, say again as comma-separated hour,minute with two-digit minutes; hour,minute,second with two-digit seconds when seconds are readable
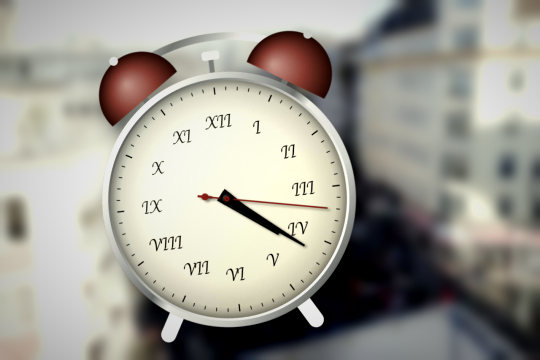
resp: 4,21,17
